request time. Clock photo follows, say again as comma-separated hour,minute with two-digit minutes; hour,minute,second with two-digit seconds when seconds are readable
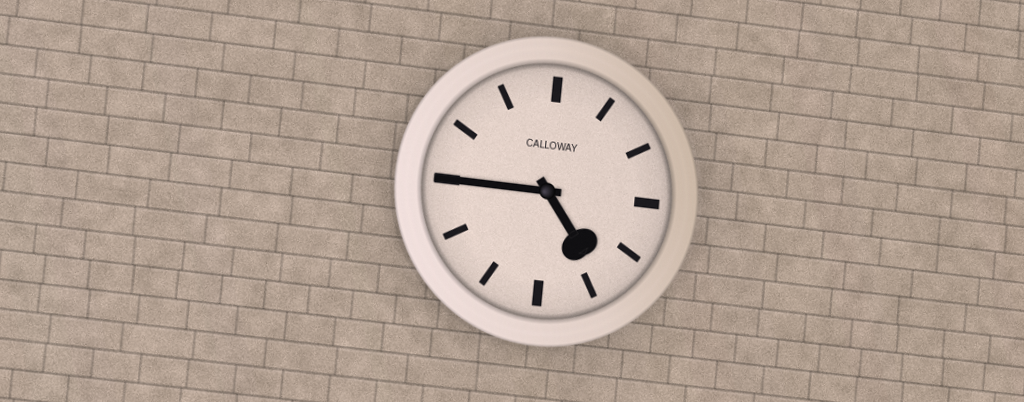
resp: 4,45
